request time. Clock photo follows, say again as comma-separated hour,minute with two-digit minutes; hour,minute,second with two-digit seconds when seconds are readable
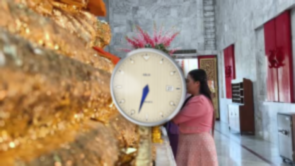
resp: 6,33
